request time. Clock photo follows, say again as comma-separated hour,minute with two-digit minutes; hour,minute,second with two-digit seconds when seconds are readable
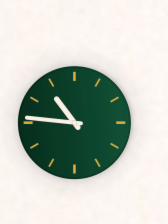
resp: 10,46
